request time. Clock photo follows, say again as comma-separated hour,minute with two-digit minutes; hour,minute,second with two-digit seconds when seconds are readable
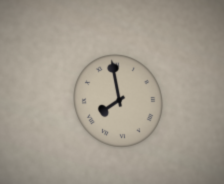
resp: 7,59
